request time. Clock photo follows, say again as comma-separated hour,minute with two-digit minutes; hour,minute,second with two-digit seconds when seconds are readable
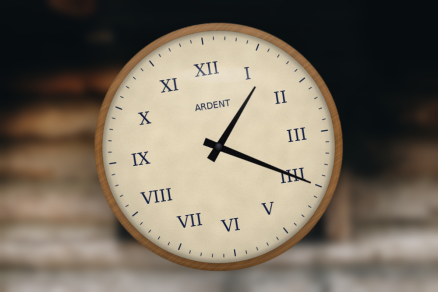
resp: 1,20
